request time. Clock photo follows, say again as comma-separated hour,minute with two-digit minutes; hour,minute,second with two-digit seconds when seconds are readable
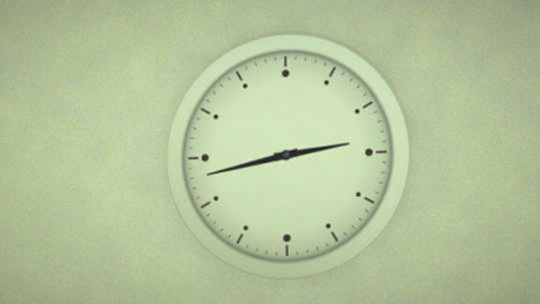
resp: 2,43
